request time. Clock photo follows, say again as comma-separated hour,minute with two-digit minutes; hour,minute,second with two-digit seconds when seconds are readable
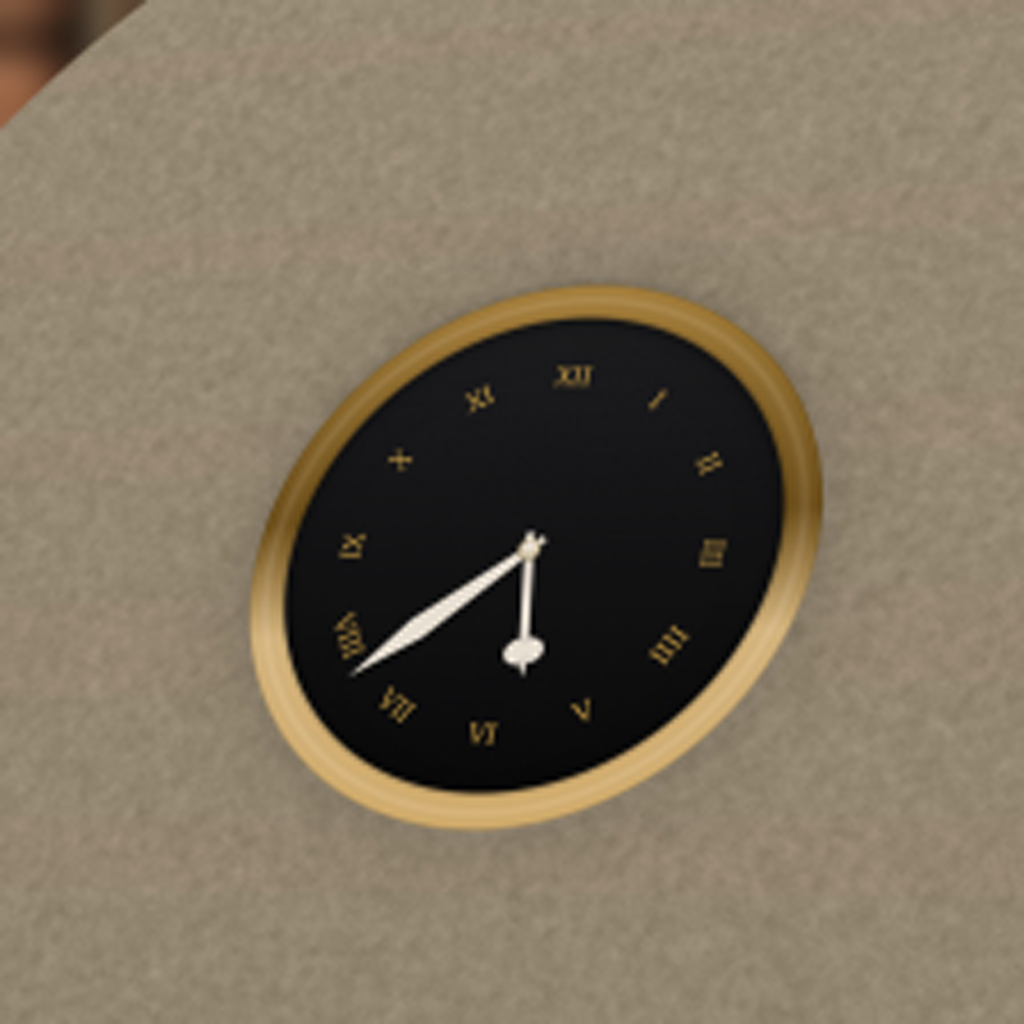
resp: 5,38
